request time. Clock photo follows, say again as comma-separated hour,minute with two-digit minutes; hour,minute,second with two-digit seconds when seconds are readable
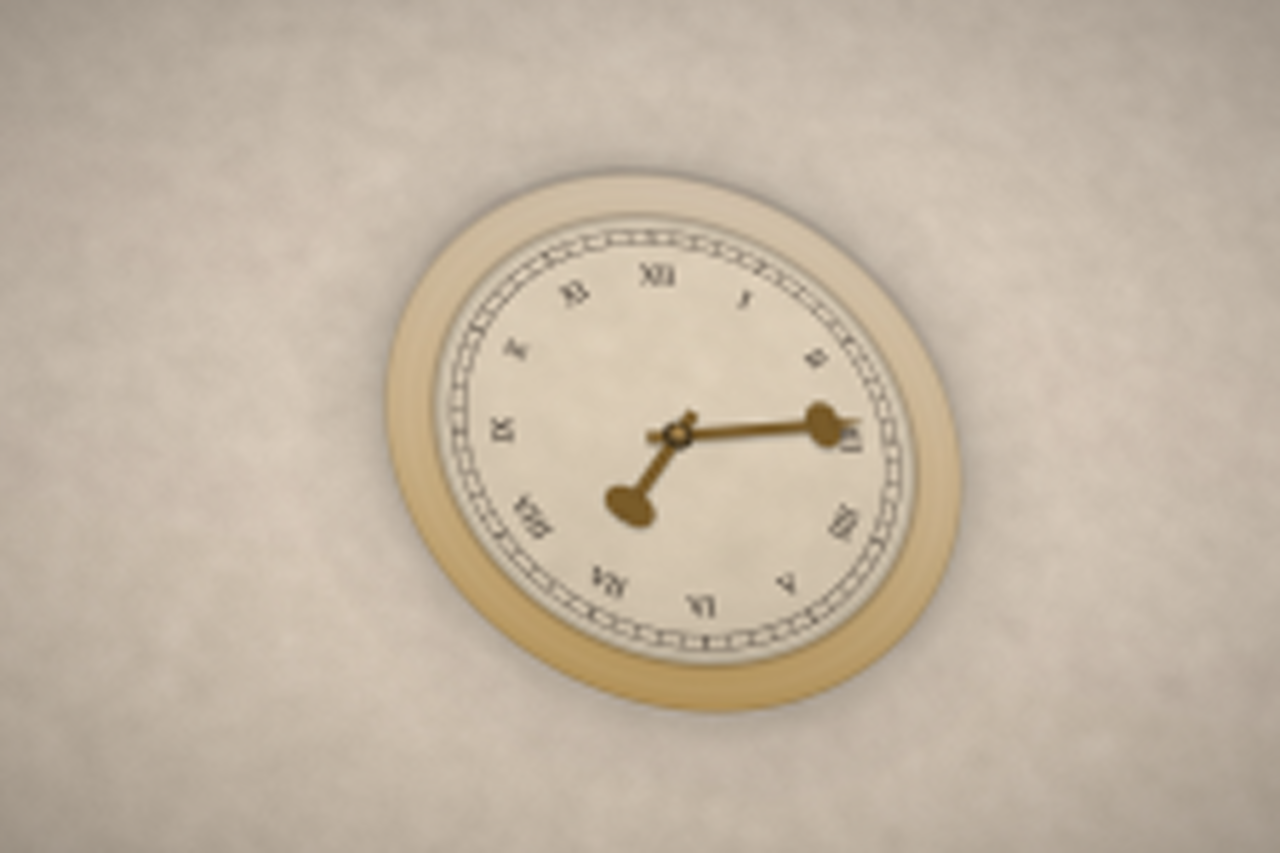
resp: 7,14
